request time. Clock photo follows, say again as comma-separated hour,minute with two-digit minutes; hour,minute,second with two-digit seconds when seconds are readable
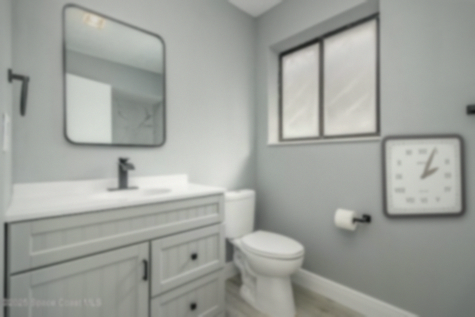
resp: 2,04
